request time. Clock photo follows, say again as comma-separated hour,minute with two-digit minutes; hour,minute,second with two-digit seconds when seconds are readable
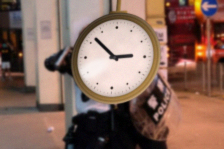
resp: 2,52
